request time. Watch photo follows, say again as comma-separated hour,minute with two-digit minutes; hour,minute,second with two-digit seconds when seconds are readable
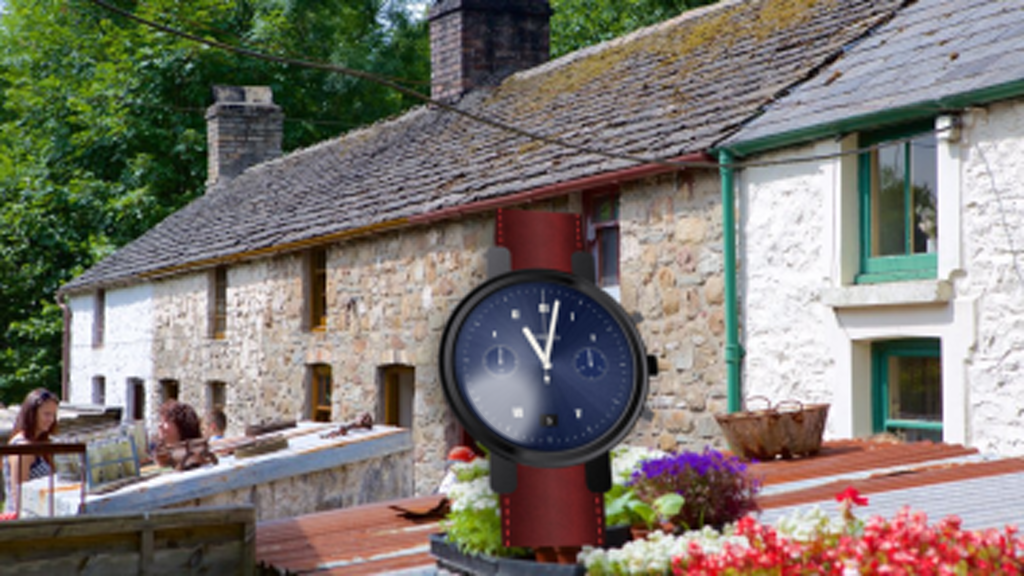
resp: 11,02
